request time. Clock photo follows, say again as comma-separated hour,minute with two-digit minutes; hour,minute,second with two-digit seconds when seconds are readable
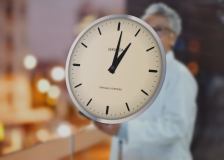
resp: 1,01
